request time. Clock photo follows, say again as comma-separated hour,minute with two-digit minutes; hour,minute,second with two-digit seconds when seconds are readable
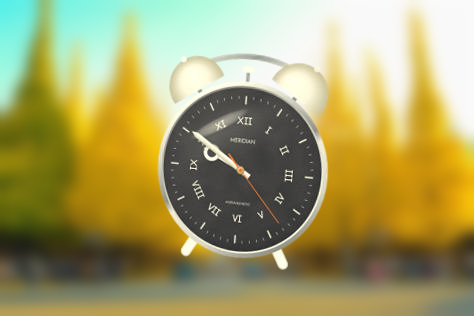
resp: 9,50,23
